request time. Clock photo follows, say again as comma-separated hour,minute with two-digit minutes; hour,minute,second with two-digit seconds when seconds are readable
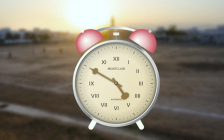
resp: 4,50
